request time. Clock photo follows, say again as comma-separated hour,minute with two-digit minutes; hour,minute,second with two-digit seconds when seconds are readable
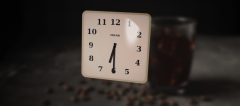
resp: 6,30
